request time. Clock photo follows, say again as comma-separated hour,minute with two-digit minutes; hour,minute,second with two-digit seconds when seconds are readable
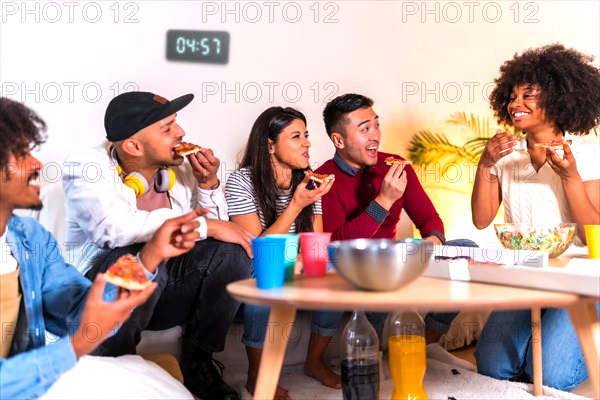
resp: 4,57
